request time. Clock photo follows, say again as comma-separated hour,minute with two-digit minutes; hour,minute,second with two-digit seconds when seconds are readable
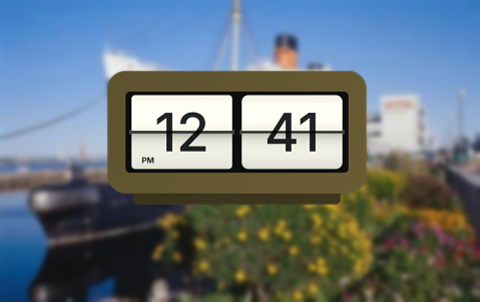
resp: 12,41
